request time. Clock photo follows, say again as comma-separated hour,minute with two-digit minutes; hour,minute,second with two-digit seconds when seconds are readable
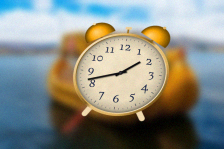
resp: 1,42
